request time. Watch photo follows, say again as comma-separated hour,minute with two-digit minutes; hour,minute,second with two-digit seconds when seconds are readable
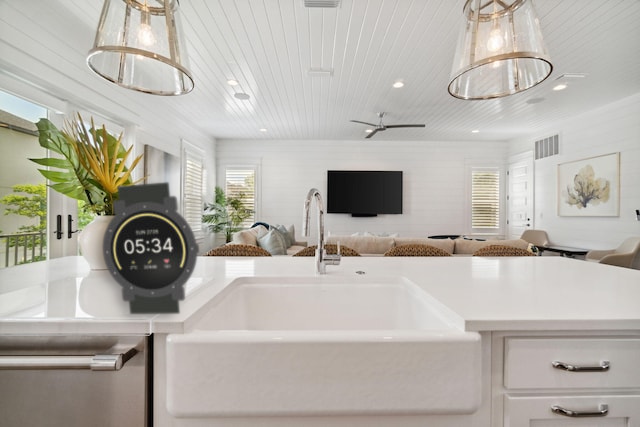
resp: 5,34
